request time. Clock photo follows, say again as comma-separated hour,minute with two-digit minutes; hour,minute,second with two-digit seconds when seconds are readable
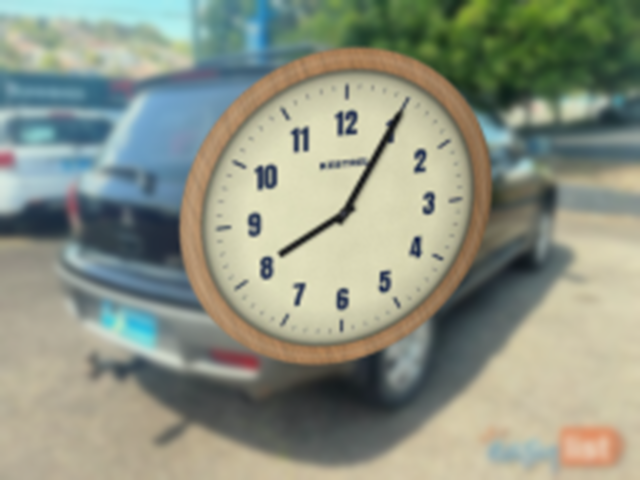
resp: 8,05
